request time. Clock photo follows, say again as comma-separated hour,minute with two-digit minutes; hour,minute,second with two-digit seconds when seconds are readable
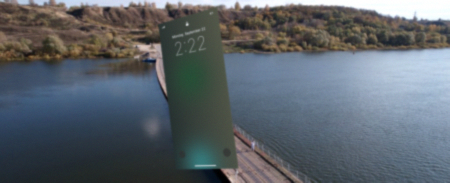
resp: 2,22
